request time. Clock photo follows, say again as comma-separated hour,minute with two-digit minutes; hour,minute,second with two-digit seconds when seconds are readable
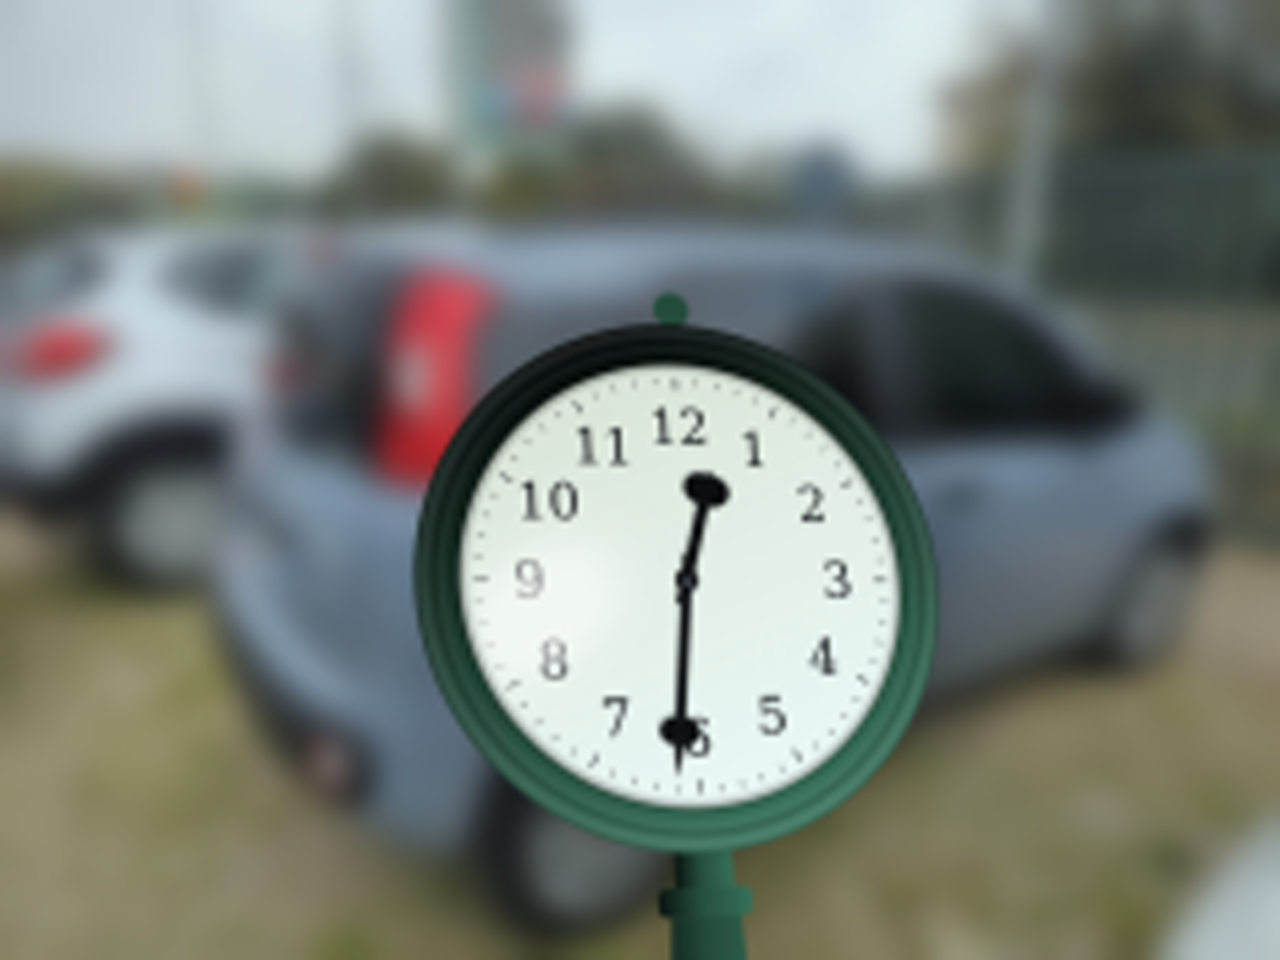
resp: 12,31
